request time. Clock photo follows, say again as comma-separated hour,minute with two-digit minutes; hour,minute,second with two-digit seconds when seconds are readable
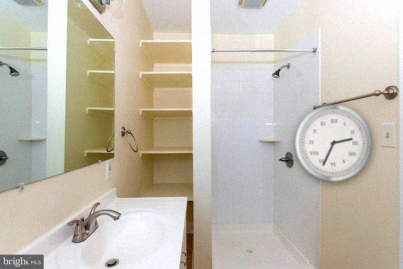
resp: 2,34
